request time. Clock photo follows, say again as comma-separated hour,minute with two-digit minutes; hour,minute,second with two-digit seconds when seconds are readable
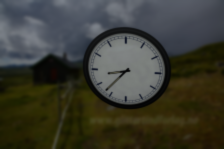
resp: 8,37
